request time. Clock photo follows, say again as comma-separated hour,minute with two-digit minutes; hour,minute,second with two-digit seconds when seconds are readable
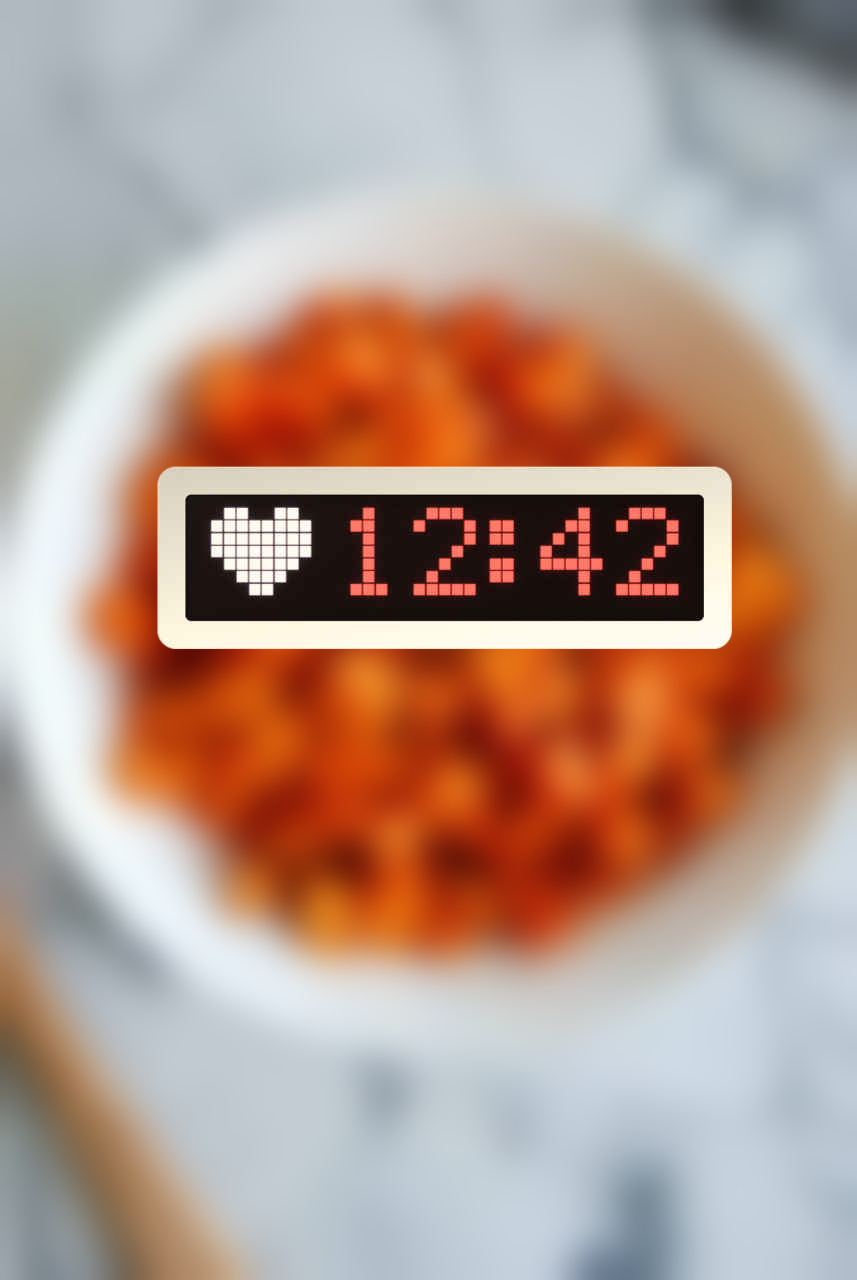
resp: 12,42
